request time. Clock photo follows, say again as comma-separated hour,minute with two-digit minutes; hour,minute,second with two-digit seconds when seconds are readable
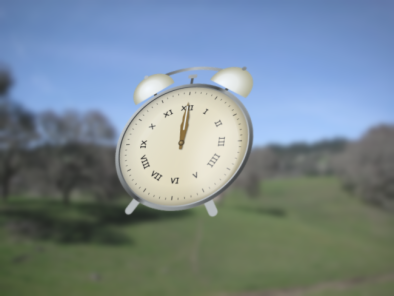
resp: 12,00
